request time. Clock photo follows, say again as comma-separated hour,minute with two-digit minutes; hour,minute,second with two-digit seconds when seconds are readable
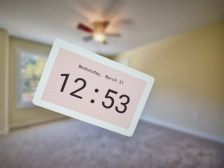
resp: 12,53
